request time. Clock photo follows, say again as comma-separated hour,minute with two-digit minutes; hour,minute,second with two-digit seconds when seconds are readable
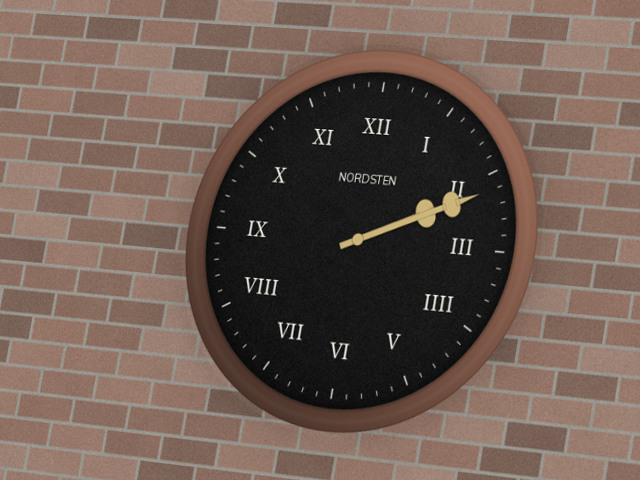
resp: 2,11
